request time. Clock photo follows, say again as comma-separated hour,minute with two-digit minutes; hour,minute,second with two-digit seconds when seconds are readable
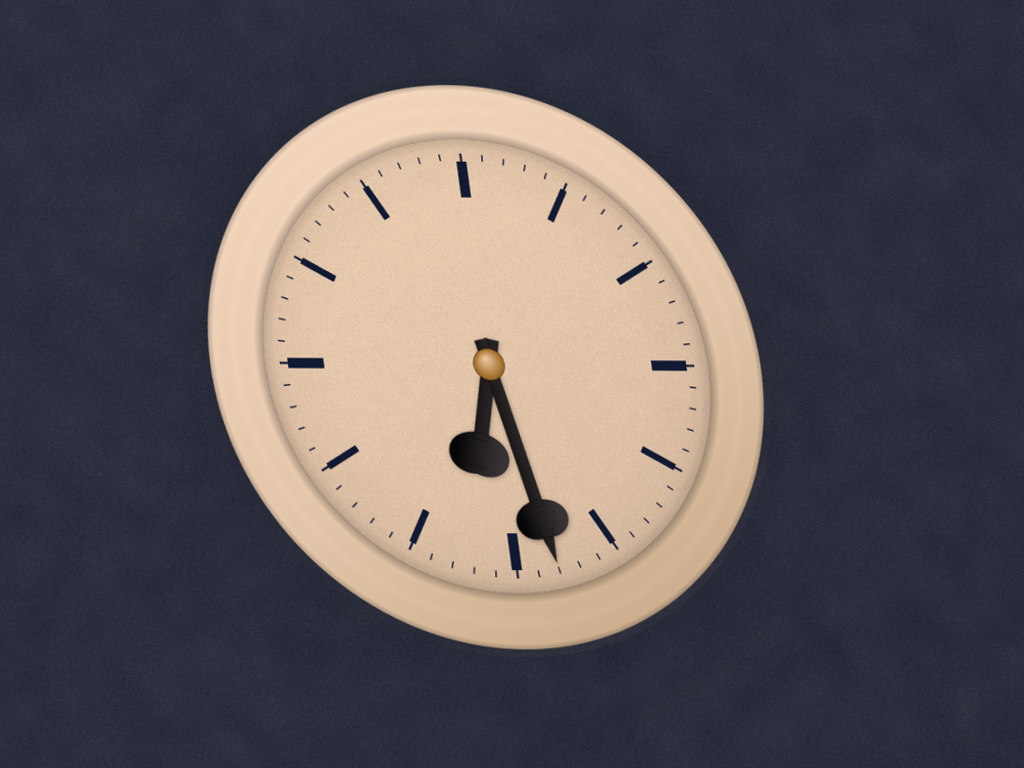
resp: 6,28
